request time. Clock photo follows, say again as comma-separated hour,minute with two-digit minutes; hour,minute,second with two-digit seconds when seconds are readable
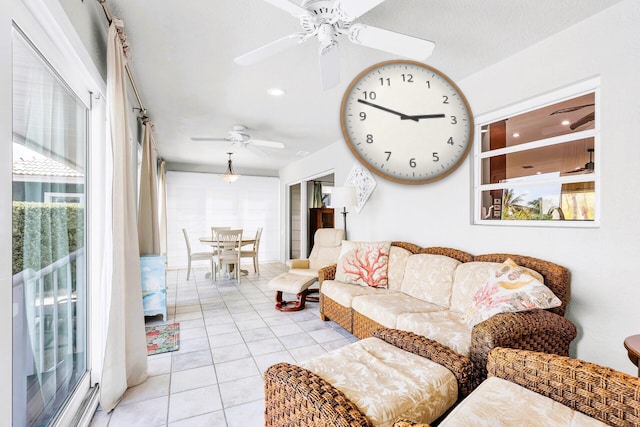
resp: 2,48
